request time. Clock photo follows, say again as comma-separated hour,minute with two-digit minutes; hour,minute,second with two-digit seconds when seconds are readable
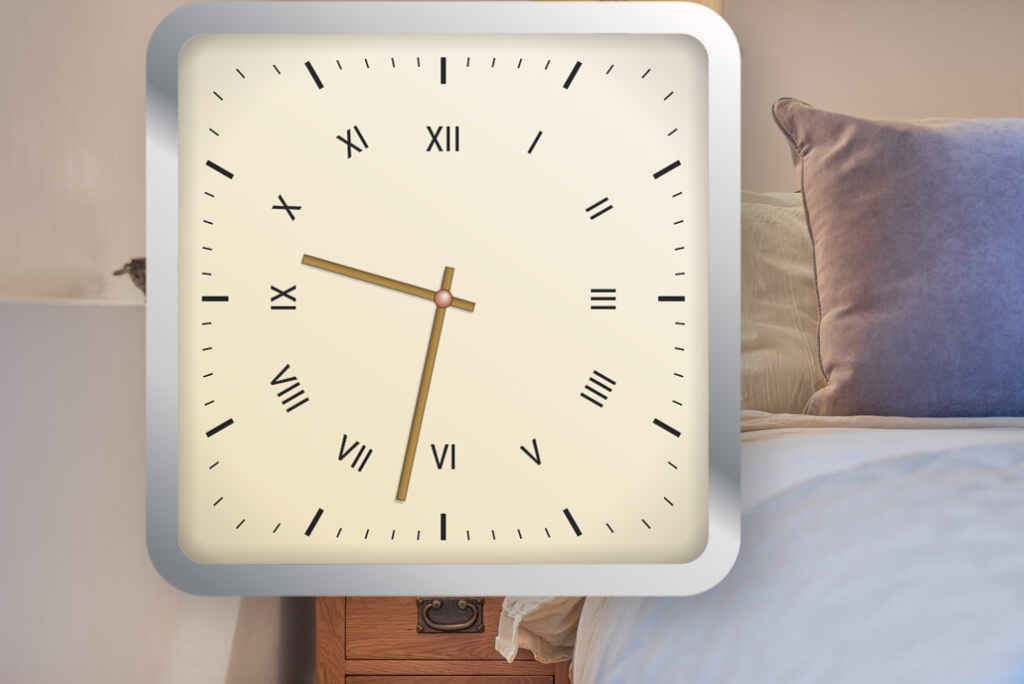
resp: 9,32
